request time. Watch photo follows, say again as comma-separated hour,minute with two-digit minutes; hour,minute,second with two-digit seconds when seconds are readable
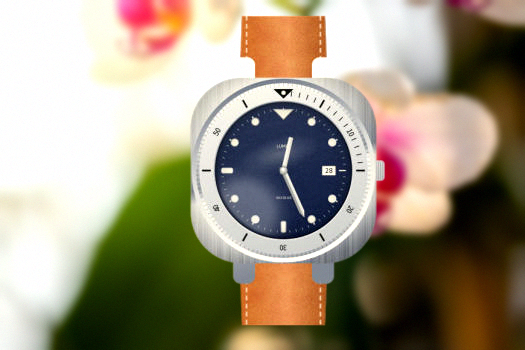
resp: 12,26
